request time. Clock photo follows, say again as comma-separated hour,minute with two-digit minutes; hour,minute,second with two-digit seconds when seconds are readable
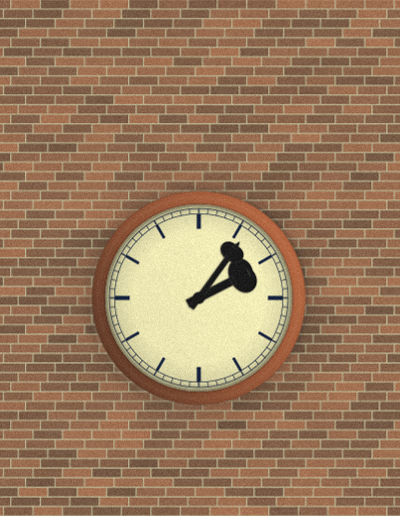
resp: 2,06
